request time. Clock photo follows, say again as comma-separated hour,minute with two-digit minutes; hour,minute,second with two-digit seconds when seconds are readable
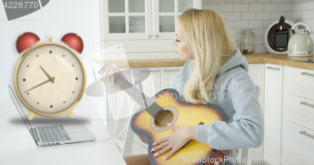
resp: 10,41
